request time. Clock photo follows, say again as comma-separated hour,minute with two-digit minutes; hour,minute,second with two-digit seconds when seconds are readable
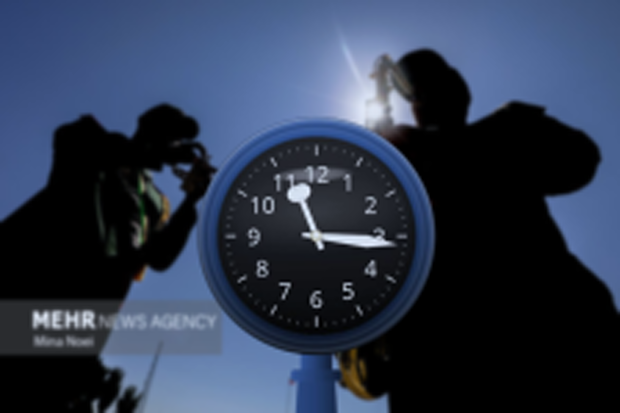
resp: 11,16
